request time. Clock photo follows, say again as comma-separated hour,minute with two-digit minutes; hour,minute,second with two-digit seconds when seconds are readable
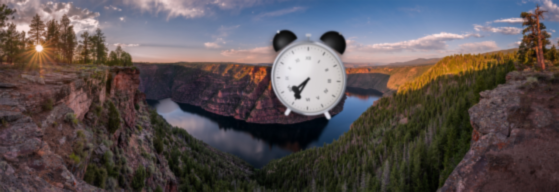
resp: 7,35
